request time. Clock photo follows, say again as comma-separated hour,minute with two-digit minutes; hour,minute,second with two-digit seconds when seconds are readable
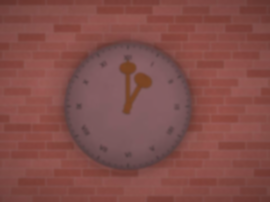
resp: 1,00
